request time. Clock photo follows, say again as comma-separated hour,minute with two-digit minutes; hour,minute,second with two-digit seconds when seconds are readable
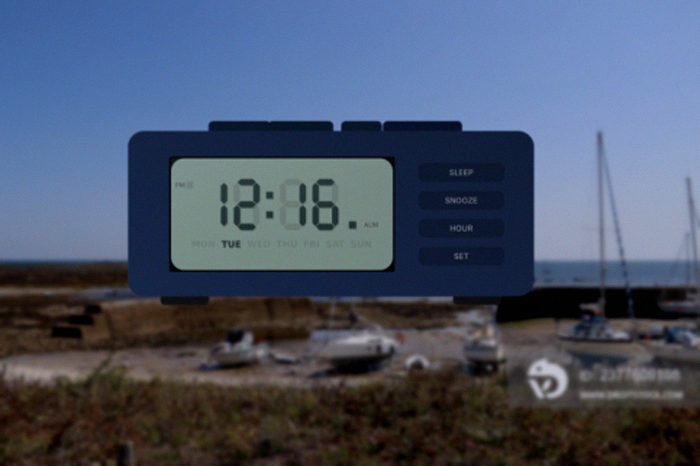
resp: 12,16
